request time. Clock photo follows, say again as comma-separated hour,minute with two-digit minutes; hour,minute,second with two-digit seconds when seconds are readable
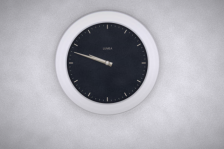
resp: 9,48
